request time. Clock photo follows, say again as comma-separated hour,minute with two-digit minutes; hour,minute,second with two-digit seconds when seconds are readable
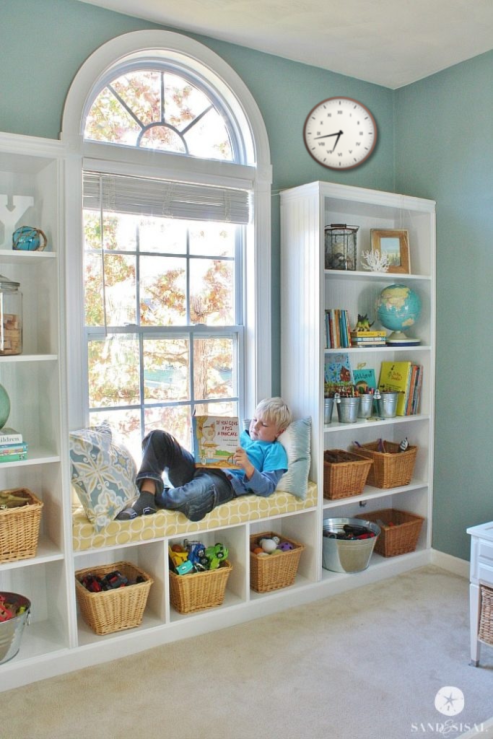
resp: 6,43
